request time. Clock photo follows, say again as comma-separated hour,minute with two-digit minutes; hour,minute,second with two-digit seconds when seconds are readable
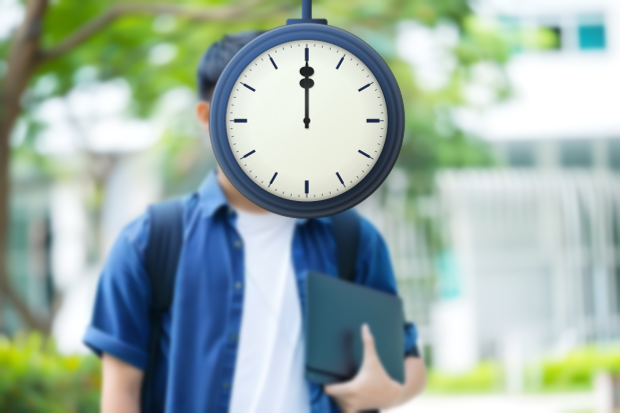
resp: 12,00
